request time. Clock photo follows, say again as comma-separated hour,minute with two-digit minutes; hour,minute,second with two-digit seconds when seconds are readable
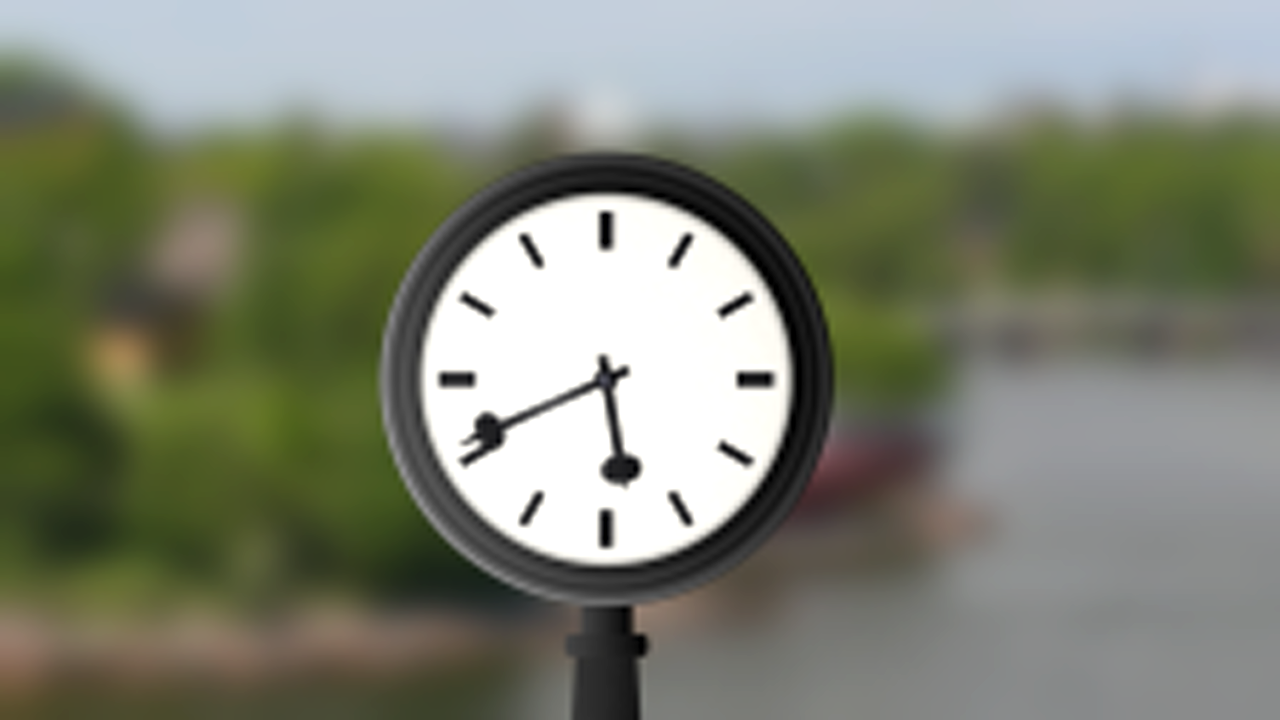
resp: 5,41
